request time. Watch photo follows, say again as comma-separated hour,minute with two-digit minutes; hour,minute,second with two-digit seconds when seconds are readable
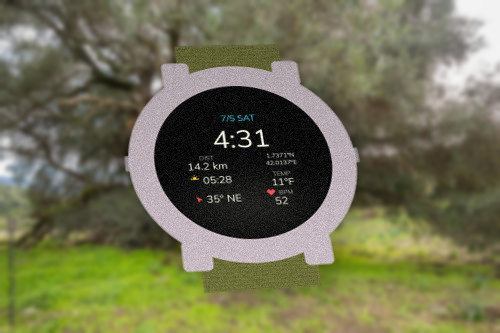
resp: 4,31
